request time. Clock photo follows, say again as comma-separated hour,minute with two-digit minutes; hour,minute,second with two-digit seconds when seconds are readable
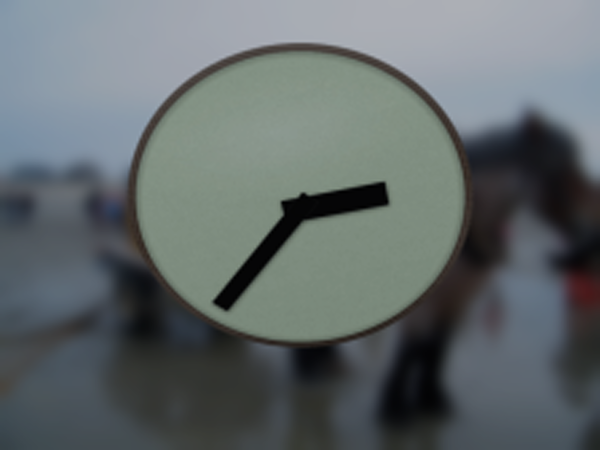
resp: 2,36
